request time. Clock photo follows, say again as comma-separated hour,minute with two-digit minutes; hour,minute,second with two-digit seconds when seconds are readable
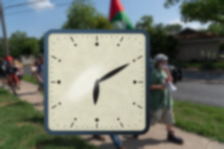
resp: 6,10
